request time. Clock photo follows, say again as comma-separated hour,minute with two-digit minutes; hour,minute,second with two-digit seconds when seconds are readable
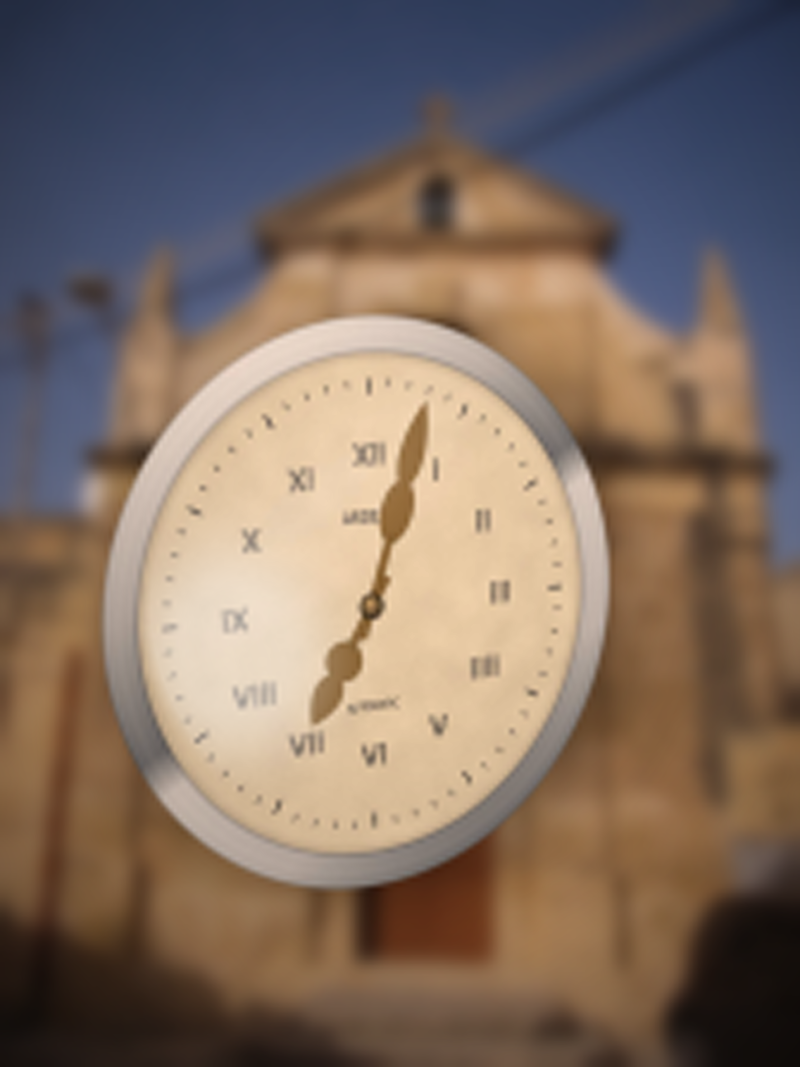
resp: 7,03
